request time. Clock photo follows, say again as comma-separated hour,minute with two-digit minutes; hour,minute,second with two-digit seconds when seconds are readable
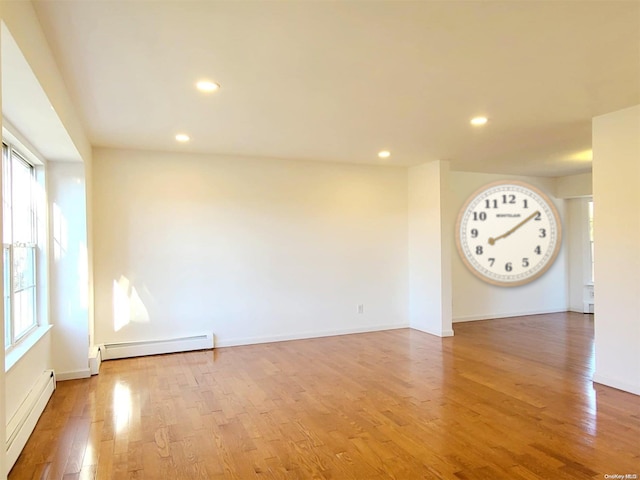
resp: 8,09
